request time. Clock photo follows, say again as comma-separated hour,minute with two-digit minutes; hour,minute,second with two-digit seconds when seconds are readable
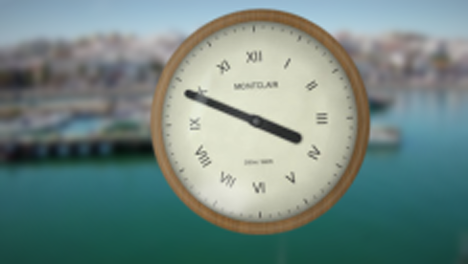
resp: 3,49
